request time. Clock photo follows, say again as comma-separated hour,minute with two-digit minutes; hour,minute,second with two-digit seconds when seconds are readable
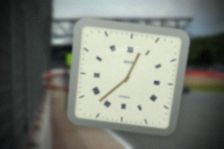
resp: 12,37
